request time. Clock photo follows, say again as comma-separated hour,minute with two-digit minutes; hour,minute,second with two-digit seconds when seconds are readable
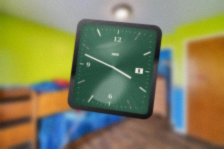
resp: 3,48
